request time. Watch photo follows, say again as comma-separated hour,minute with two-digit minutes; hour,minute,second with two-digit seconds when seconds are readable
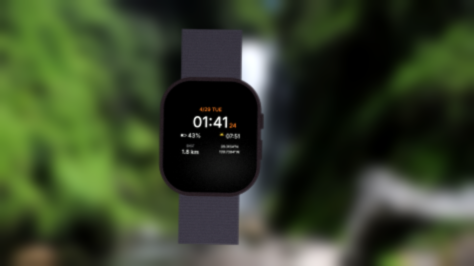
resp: 1,41
